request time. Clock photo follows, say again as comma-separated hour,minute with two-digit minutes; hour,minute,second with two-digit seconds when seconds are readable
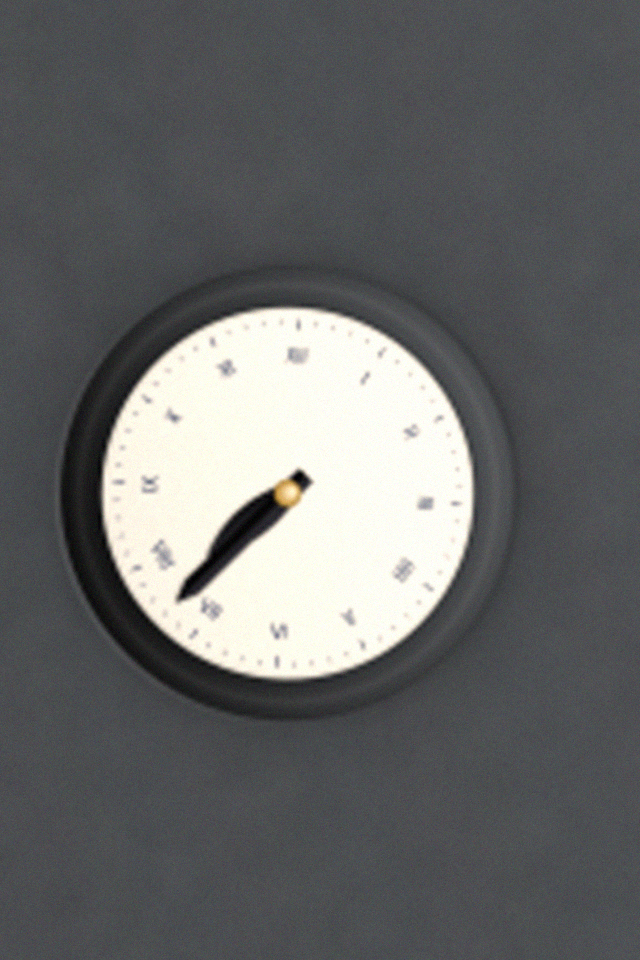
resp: 7,37
